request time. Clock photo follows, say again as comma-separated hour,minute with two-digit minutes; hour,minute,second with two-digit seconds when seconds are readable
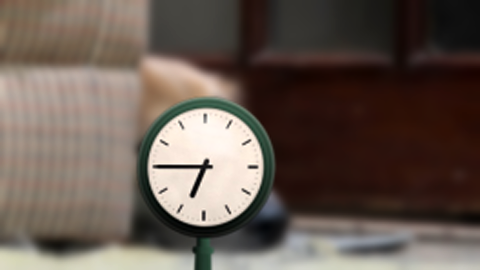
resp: 6,45
